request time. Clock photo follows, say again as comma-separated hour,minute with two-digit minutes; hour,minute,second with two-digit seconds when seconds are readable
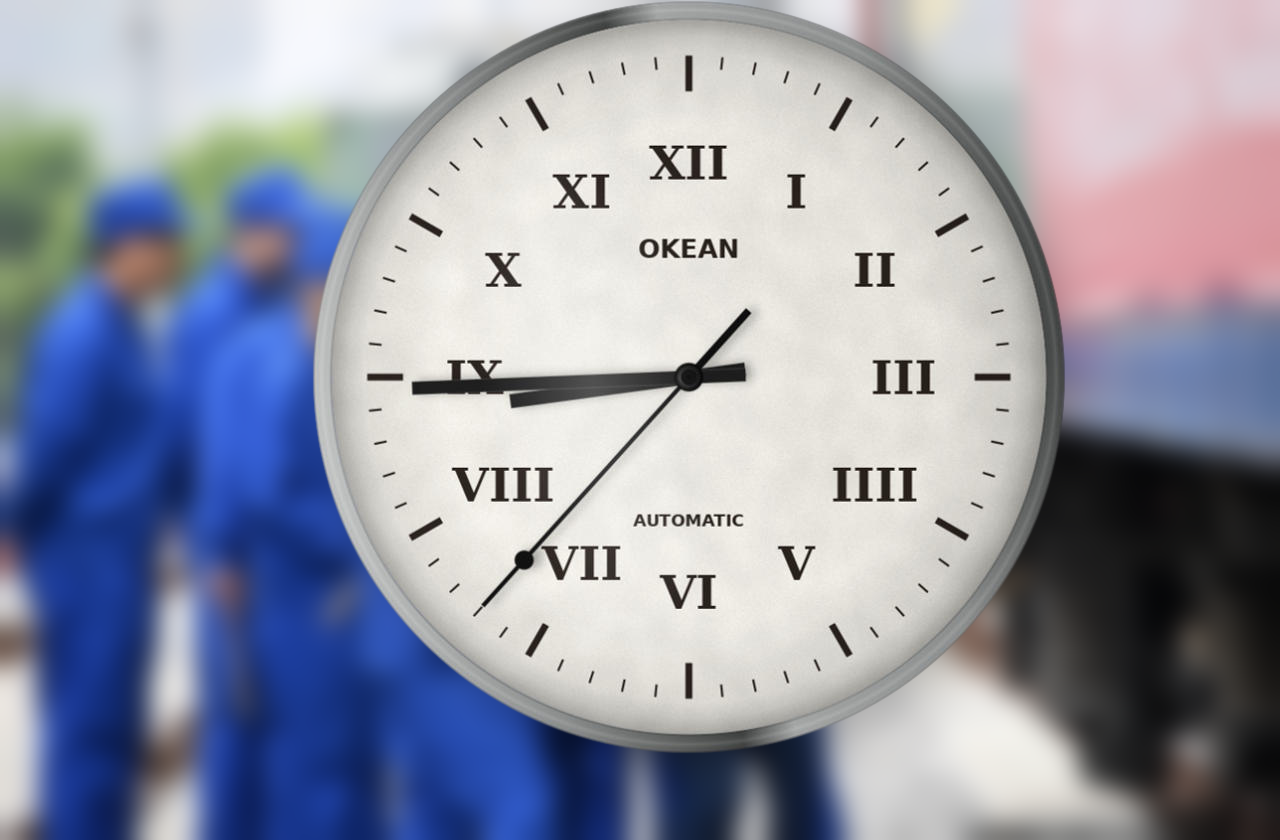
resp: 8,44,37
